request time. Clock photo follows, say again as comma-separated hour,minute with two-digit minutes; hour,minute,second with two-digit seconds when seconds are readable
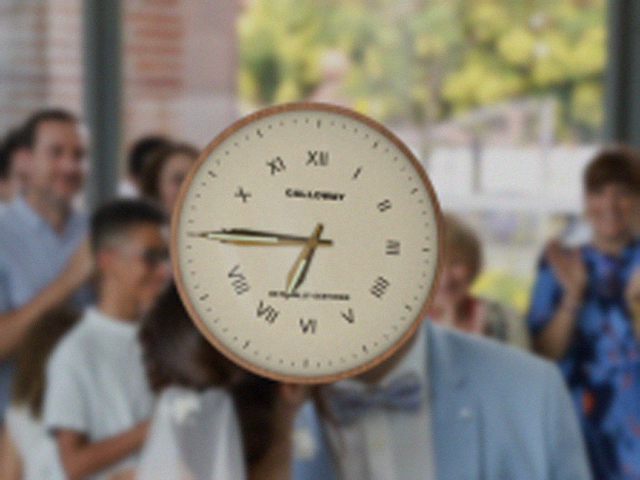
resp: 6,45
